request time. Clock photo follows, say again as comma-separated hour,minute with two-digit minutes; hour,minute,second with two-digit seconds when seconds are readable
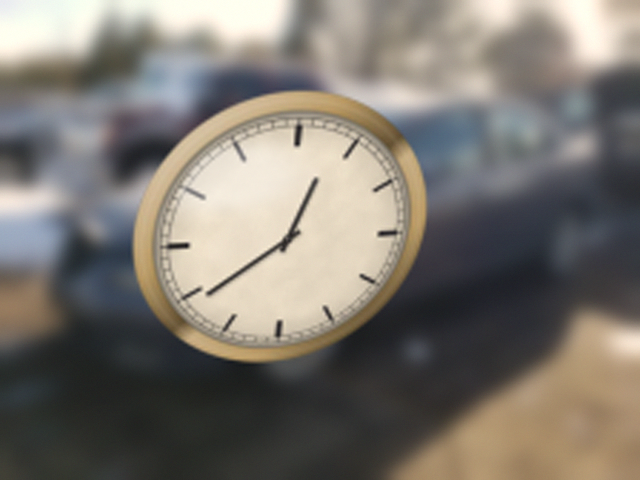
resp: 12,39
